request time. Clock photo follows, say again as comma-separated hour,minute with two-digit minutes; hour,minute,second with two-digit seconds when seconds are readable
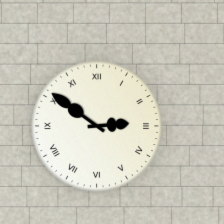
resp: 2,51
